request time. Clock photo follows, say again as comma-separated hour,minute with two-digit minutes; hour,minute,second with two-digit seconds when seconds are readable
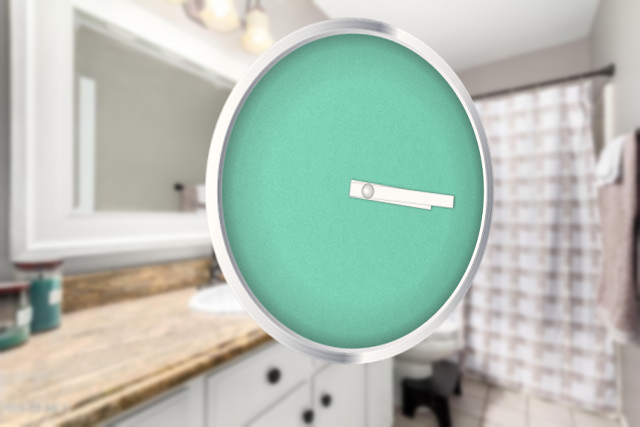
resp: 3,16
